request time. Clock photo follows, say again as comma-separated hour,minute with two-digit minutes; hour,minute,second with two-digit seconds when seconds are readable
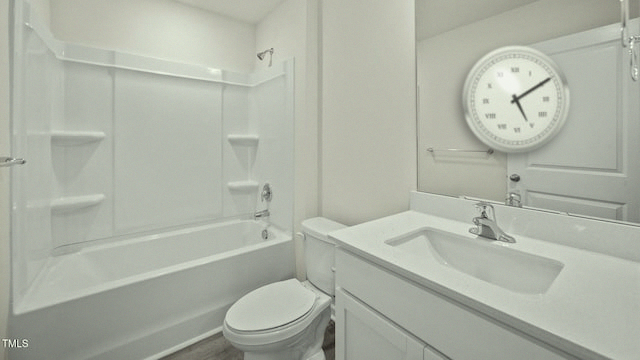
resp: 5,10
